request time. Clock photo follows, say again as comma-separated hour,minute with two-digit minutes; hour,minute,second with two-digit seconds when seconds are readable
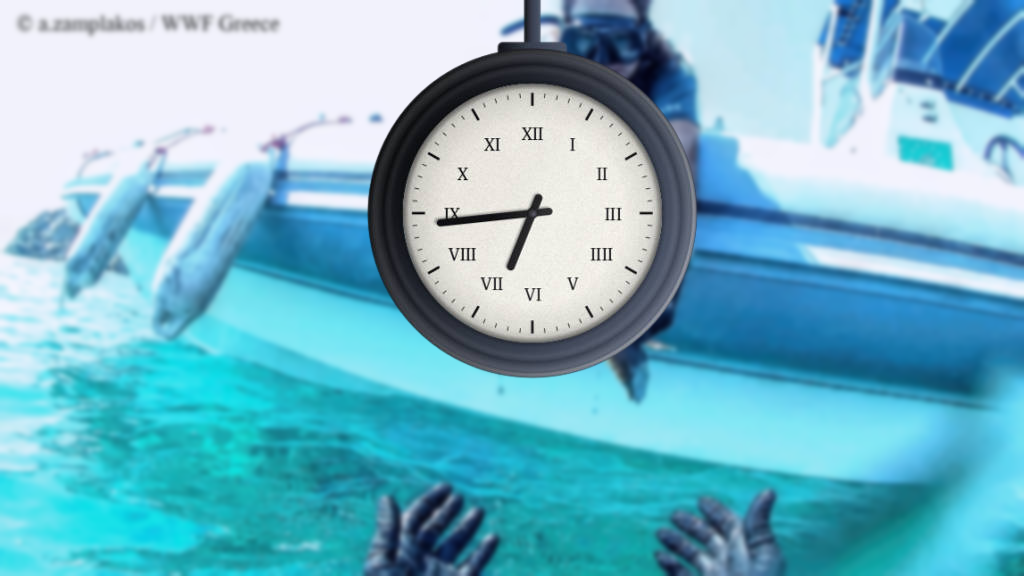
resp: 6,44
